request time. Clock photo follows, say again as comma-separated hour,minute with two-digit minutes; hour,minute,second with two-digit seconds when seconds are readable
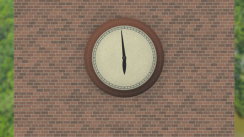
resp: 5,59
